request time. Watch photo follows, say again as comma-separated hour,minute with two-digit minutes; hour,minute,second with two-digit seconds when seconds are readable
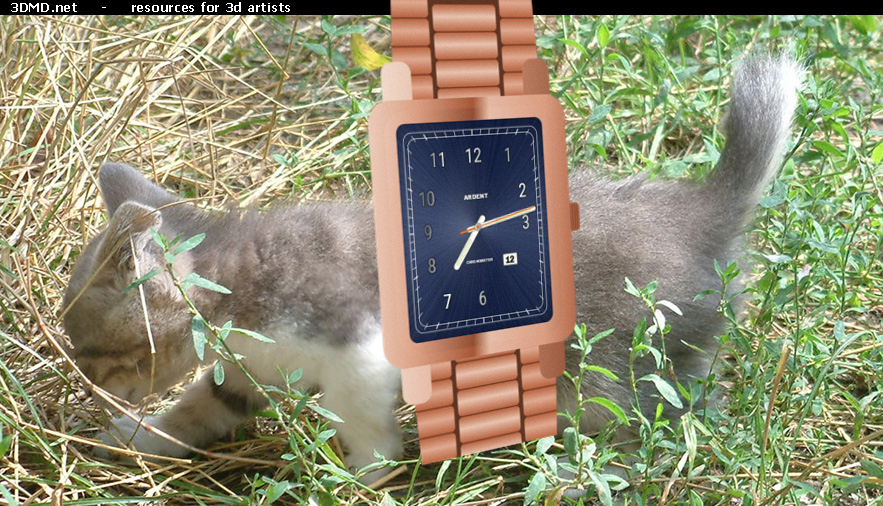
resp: 7,13,13
